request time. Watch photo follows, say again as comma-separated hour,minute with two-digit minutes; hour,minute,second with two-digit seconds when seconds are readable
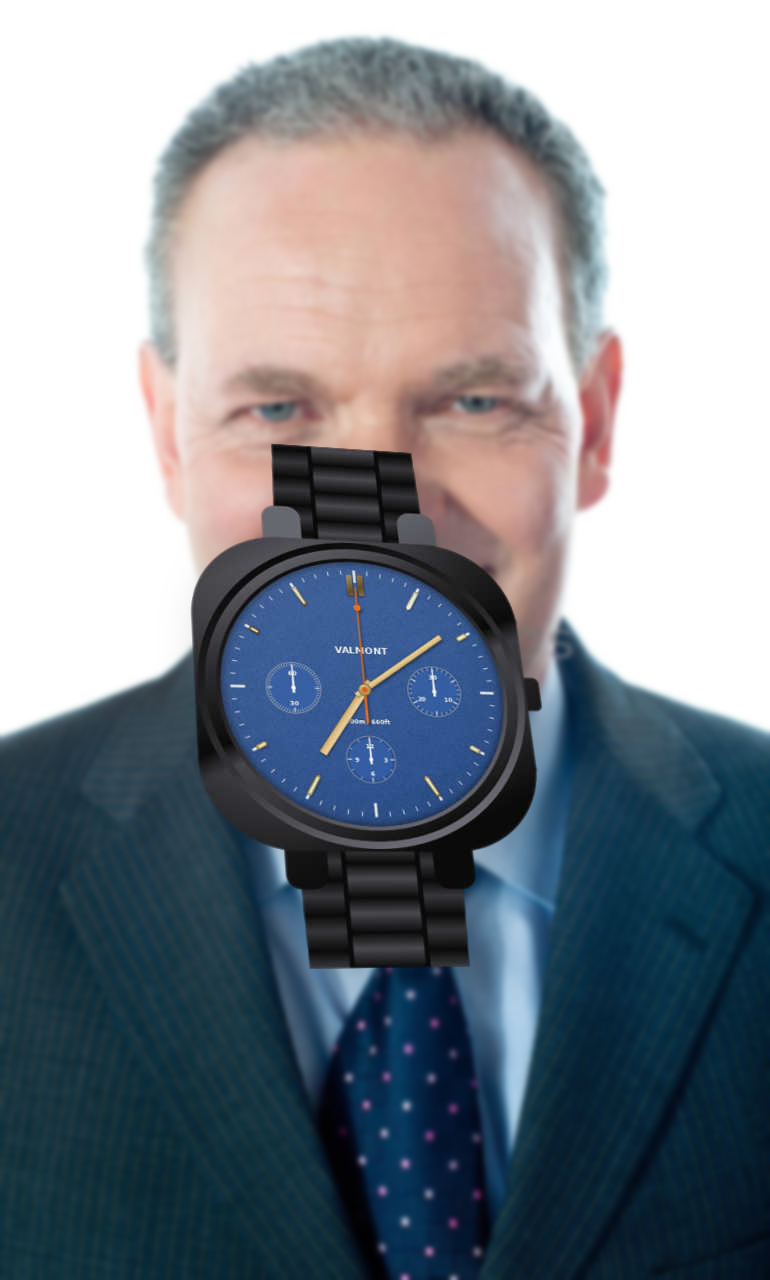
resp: 7,09
